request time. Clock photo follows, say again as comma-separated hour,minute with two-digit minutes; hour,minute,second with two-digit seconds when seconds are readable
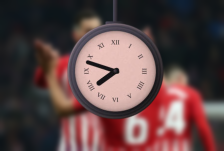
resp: 7,48
